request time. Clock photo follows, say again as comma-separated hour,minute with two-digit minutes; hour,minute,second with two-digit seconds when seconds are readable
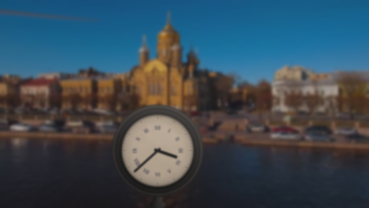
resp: 3,38
